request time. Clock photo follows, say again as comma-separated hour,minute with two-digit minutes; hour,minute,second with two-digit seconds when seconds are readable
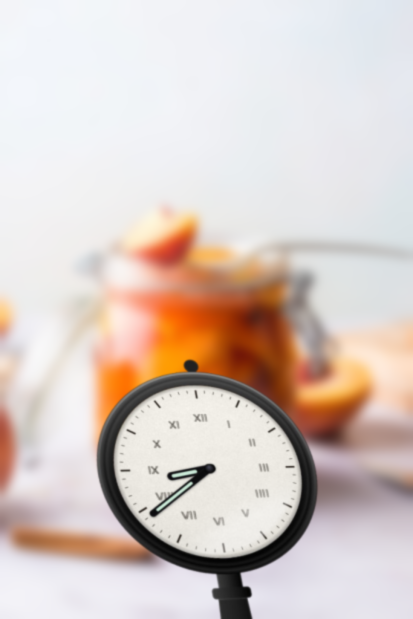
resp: 8,39
